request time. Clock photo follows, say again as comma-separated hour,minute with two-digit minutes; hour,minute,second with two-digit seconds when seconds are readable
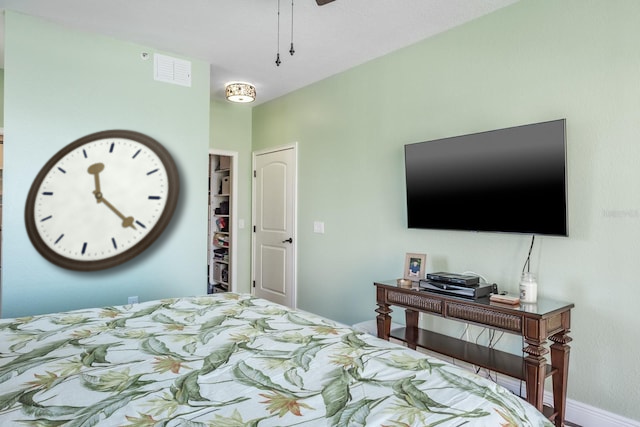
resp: 11,21
